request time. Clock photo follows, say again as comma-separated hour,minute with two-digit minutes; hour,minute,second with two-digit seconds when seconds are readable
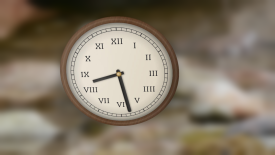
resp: 8,28
